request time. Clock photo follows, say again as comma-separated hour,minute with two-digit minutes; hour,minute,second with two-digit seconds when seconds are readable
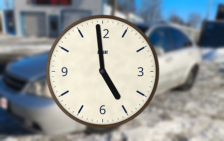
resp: 4,59
